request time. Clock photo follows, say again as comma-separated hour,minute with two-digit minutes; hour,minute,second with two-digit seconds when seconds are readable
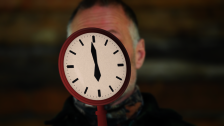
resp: 5,59
